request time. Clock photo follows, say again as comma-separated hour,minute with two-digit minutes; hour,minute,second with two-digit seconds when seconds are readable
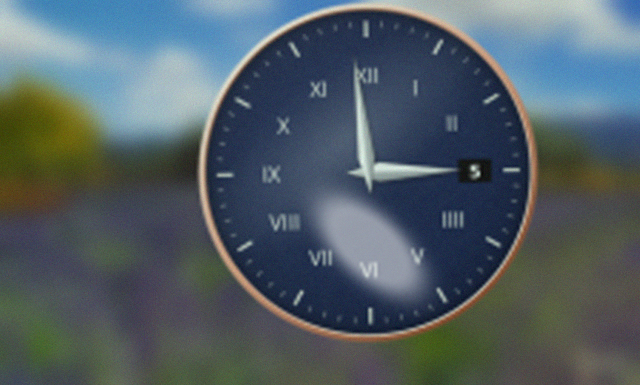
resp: 2,59
